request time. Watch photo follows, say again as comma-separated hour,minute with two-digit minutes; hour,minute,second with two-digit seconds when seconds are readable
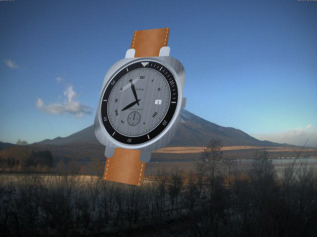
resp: 7,55
